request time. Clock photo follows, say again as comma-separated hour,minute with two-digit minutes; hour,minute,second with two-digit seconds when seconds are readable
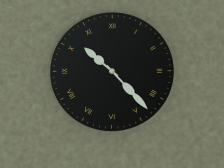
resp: 10,23
